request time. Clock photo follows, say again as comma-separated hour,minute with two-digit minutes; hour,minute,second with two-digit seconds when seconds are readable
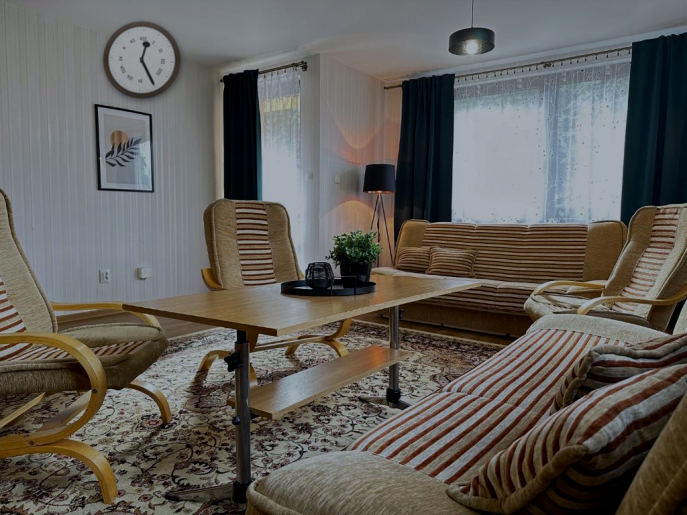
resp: 12,25
